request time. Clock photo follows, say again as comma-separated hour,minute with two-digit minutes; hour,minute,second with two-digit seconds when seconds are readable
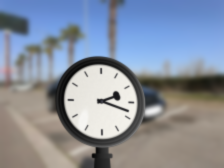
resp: 2,18
